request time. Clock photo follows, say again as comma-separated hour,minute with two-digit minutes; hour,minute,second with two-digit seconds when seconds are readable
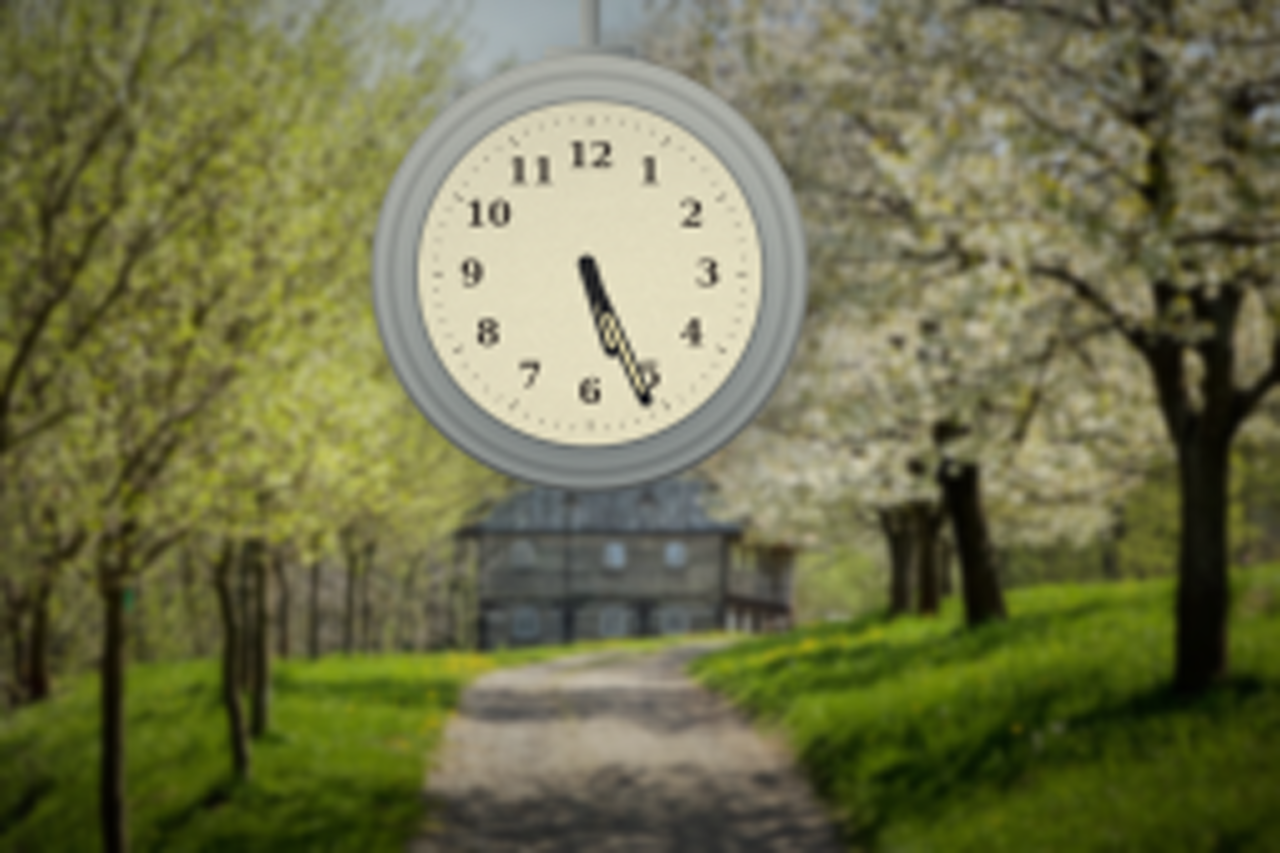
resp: 5,26
